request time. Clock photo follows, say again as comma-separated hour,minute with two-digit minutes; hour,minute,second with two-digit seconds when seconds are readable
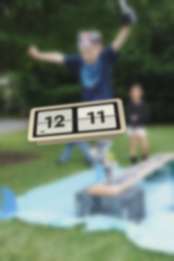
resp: 12,11
